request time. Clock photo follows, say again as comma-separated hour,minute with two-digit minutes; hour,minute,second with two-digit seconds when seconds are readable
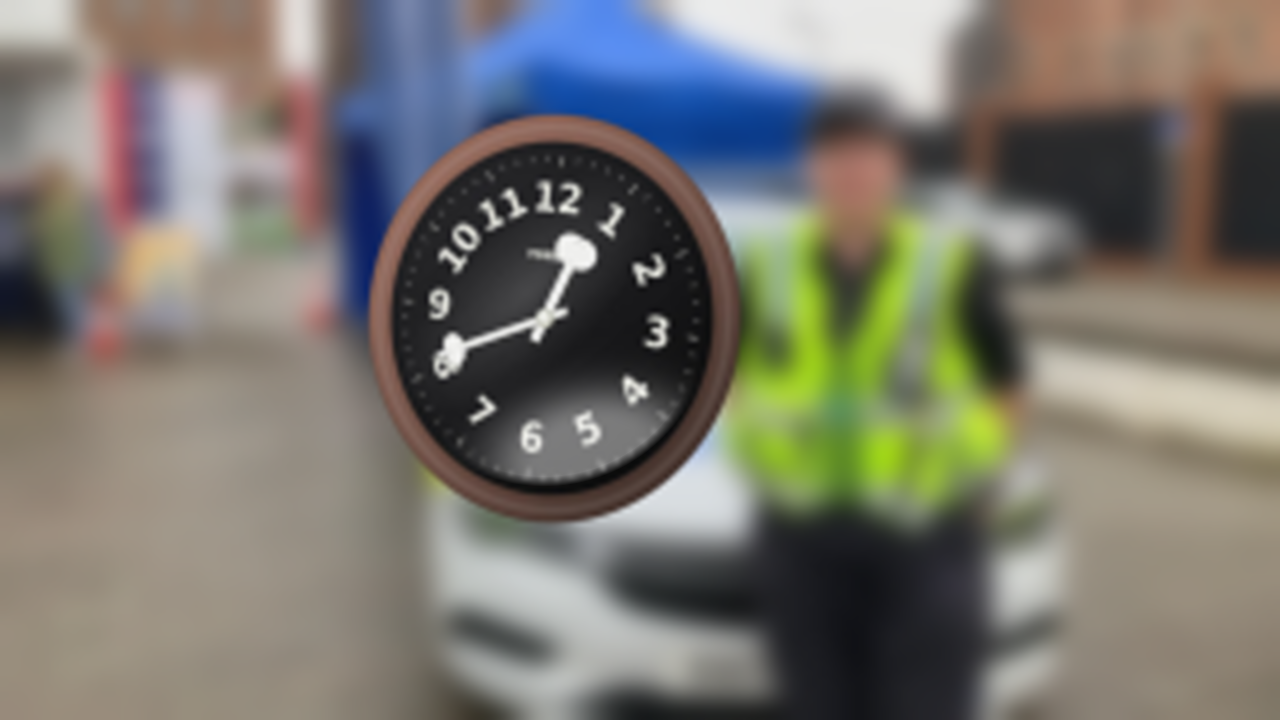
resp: 12,41
